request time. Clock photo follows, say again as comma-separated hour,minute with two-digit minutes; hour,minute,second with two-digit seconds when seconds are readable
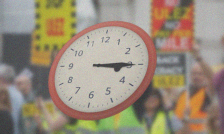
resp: 3,15
